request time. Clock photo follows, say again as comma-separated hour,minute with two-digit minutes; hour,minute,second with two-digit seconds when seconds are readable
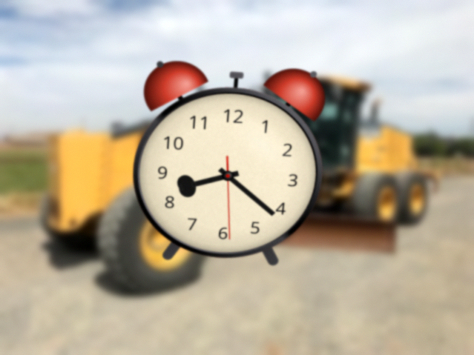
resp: 8,21,29
